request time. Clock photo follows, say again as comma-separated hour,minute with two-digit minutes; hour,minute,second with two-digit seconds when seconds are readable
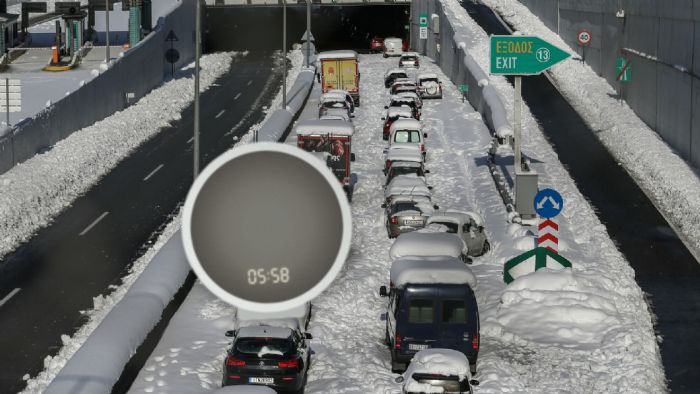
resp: 5,58
